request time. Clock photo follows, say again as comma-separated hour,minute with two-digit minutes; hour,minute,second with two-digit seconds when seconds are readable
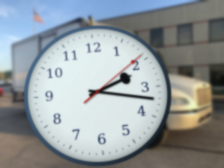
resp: 2,17,09
